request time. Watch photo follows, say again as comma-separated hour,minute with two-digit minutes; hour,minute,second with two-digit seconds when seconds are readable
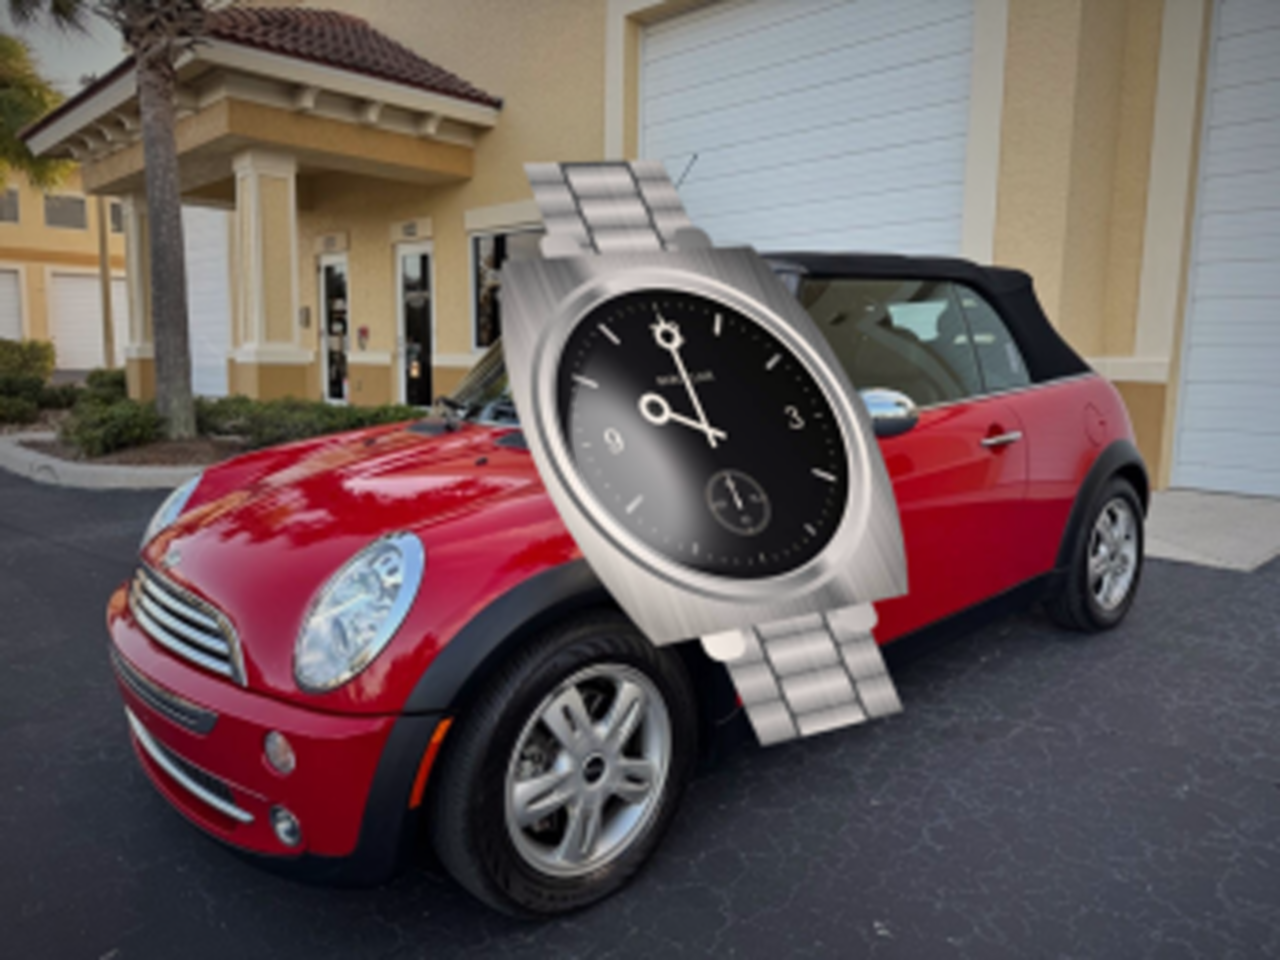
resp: 10,00
